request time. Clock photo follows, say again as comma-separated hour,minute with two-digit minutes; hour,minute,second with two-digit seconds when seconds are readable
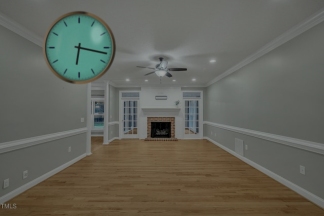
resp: 6,17
